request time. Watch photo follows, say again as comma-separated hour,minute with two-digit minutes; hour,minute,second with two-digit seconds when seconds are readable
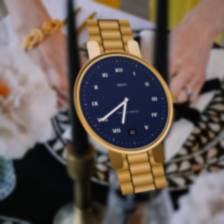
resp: 6,40
